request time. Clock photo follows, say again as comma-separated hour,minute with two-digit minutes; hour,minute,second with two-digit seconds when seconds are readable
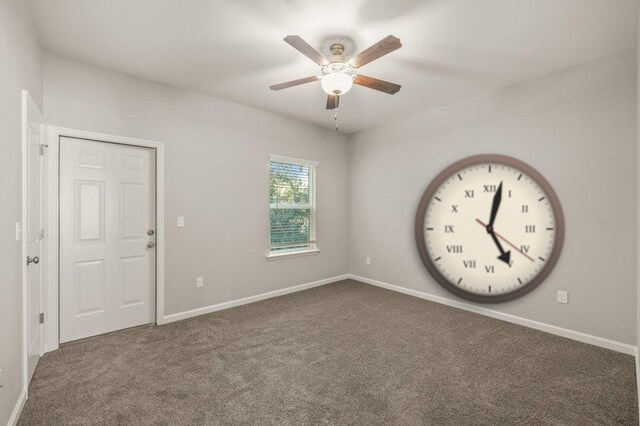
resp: 5,02,21
